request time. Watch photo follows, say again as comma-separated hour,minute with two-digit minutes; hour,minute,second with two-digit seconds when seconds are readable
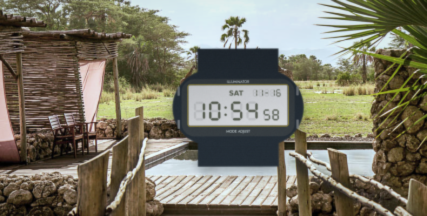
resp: 10,54,58
